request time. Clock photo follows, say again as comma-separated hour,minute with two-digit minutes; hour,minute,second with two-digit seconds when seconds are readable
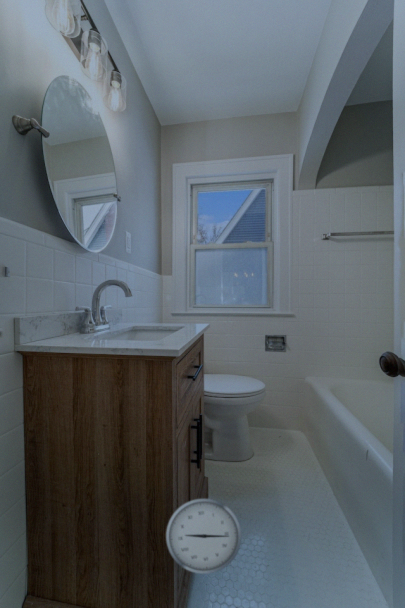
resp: 9,16
